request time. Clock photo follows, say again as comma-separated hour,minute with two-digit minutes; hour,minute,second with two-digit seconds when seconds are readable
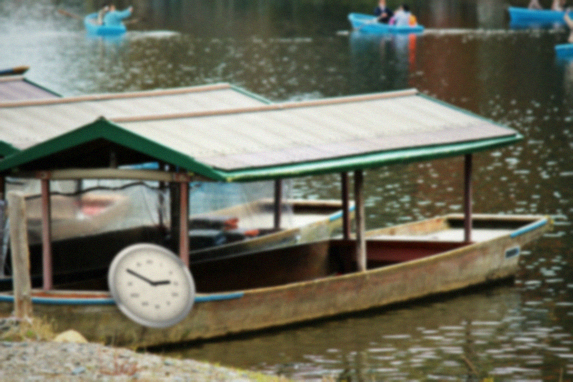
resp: 2,50
